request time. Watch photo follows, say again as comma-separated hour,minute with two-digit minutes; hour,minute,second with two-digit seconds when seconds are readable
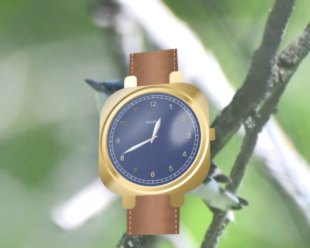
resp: 12,41
